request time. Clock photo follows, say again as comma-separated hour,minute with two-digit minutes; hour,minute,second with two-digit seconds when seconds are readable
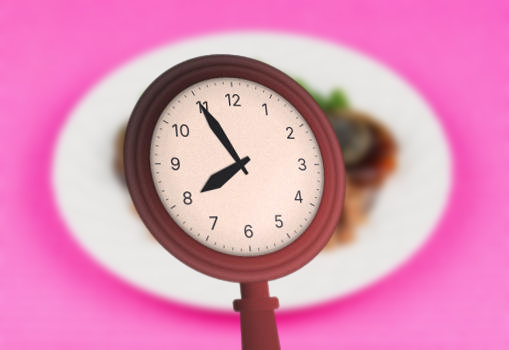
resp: 7,55
